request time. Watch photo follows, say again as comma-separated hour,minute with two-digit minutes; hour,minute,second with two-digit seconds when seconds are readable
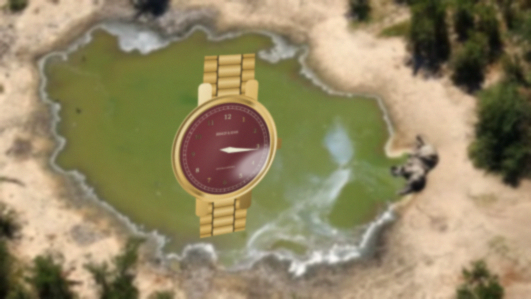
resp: 3,16
